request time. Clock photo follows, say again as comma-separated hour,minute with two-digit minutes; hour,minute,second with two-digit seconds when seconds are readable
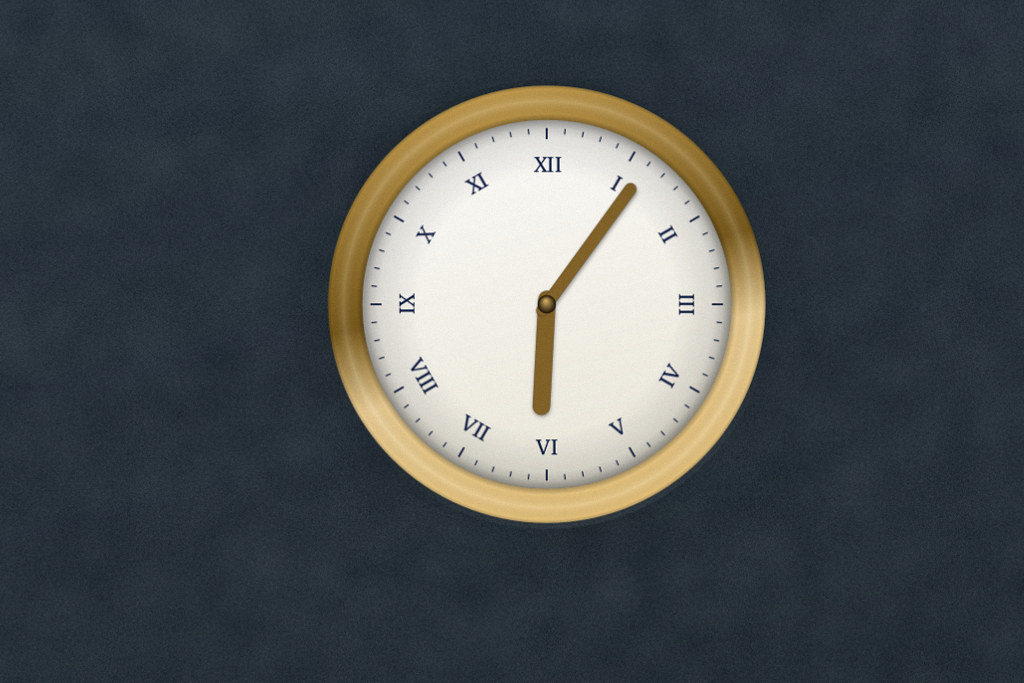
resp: 6,06
